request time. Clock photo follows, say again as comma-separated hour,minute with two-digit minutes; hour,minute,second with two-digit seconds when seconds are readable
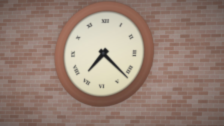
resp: 7,22
